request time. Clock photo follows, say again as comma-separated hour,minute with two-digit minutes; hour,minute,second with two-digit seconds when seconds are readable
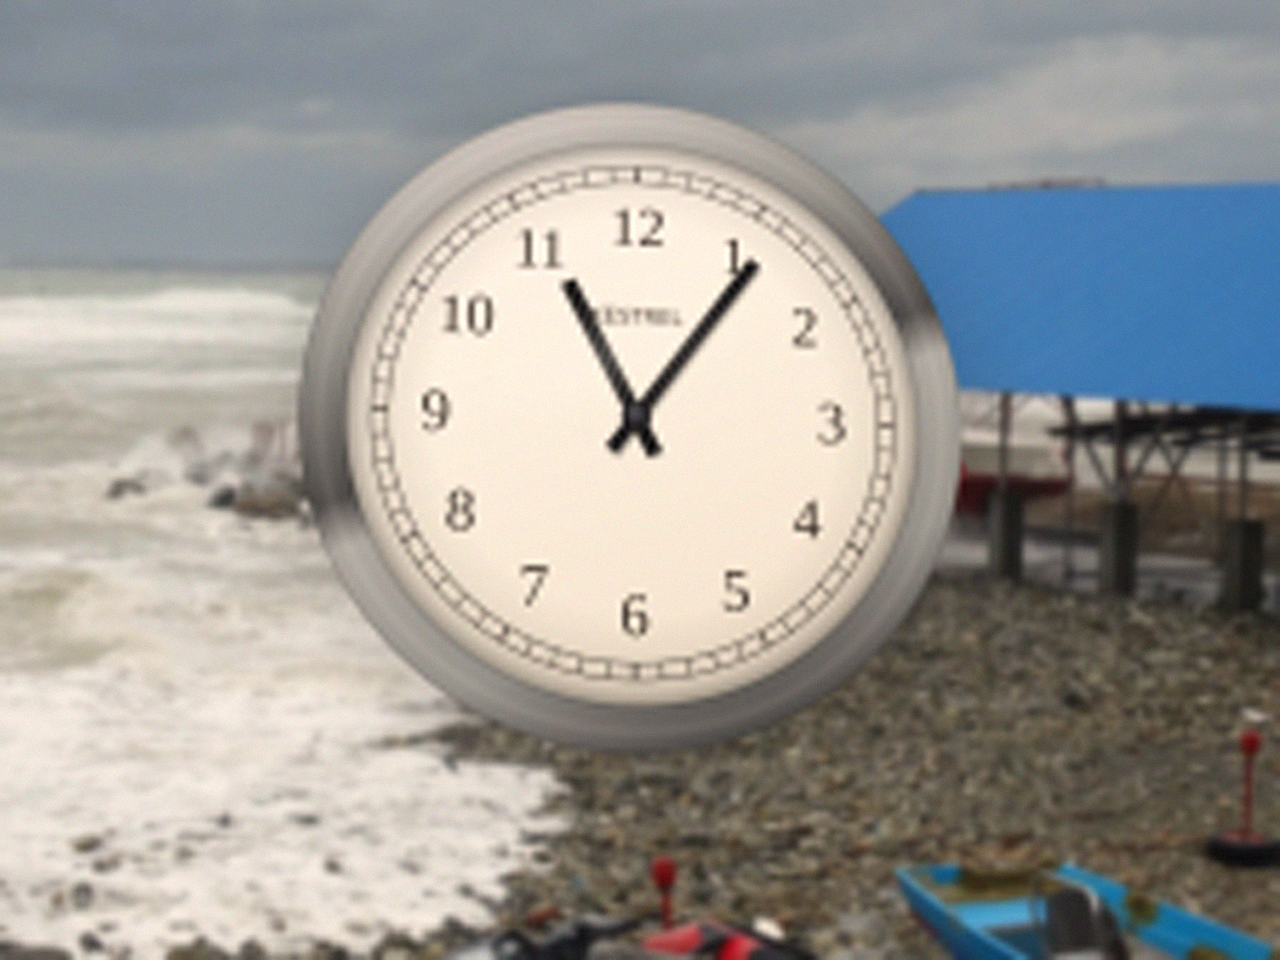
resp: 11,06
